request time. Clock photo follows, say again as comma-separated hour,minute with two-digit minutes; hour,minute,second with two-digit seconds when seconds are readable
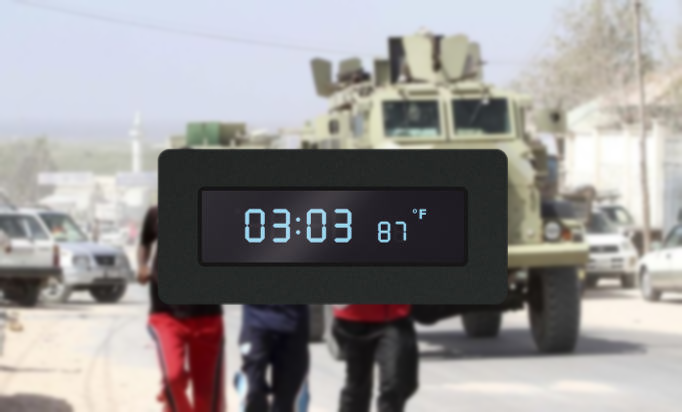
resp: 3,03
